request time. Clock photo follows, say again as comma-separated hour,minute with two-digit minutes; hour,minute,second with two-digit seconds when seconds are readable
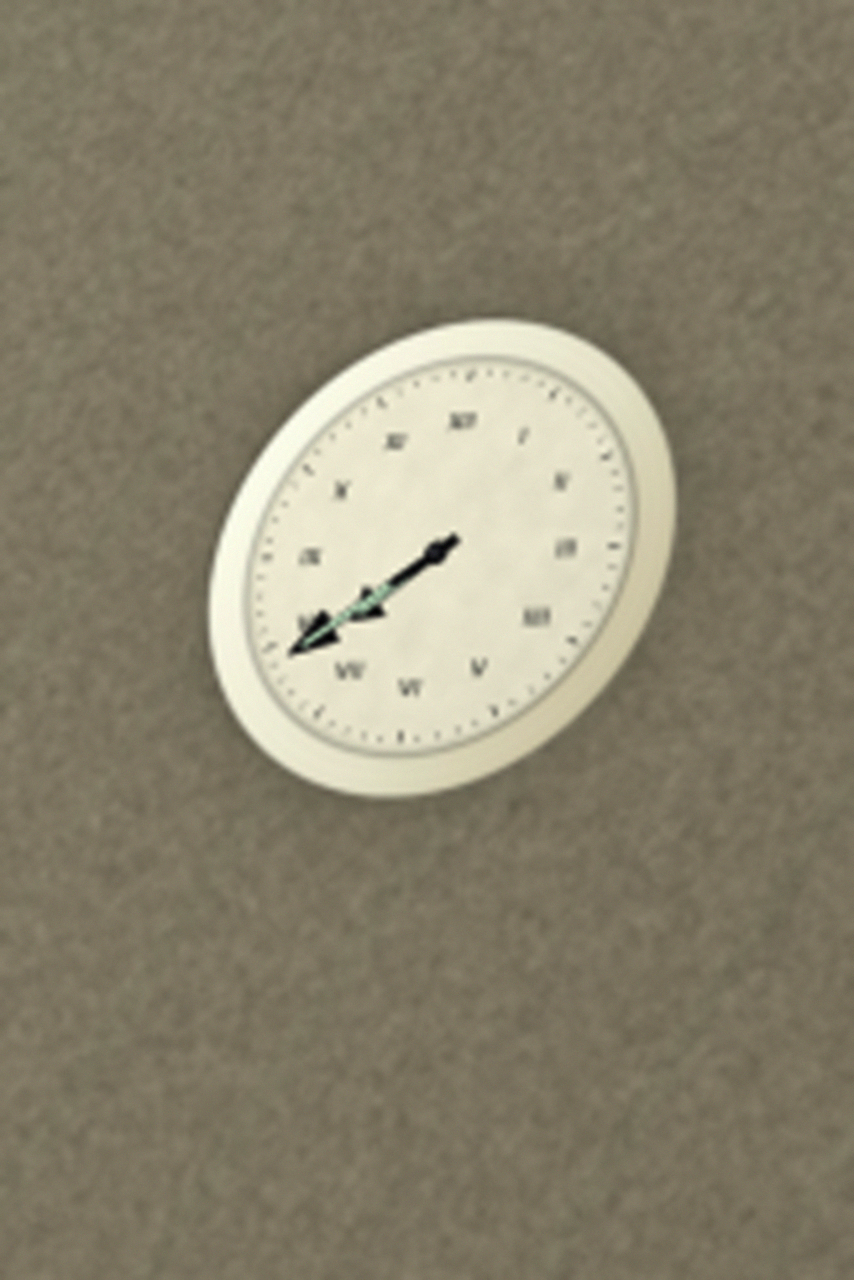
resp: 7,39
